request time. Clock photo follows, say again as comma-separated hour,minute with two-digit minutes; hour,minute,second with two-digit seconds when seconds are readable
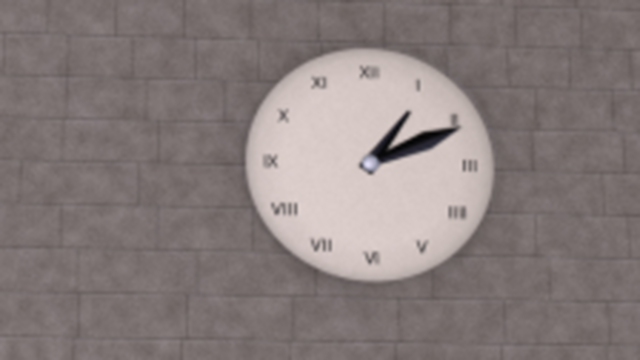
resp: 1,11
